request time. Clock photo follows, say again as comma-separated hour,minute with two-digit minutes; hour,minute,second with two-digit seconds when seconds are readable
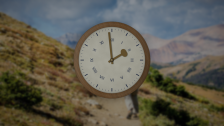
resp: 1,59
